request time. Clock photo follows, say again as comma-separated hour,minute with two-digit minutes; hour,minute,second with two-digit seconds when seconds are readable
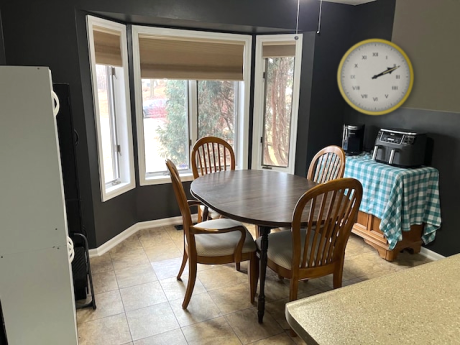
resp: 2,11
